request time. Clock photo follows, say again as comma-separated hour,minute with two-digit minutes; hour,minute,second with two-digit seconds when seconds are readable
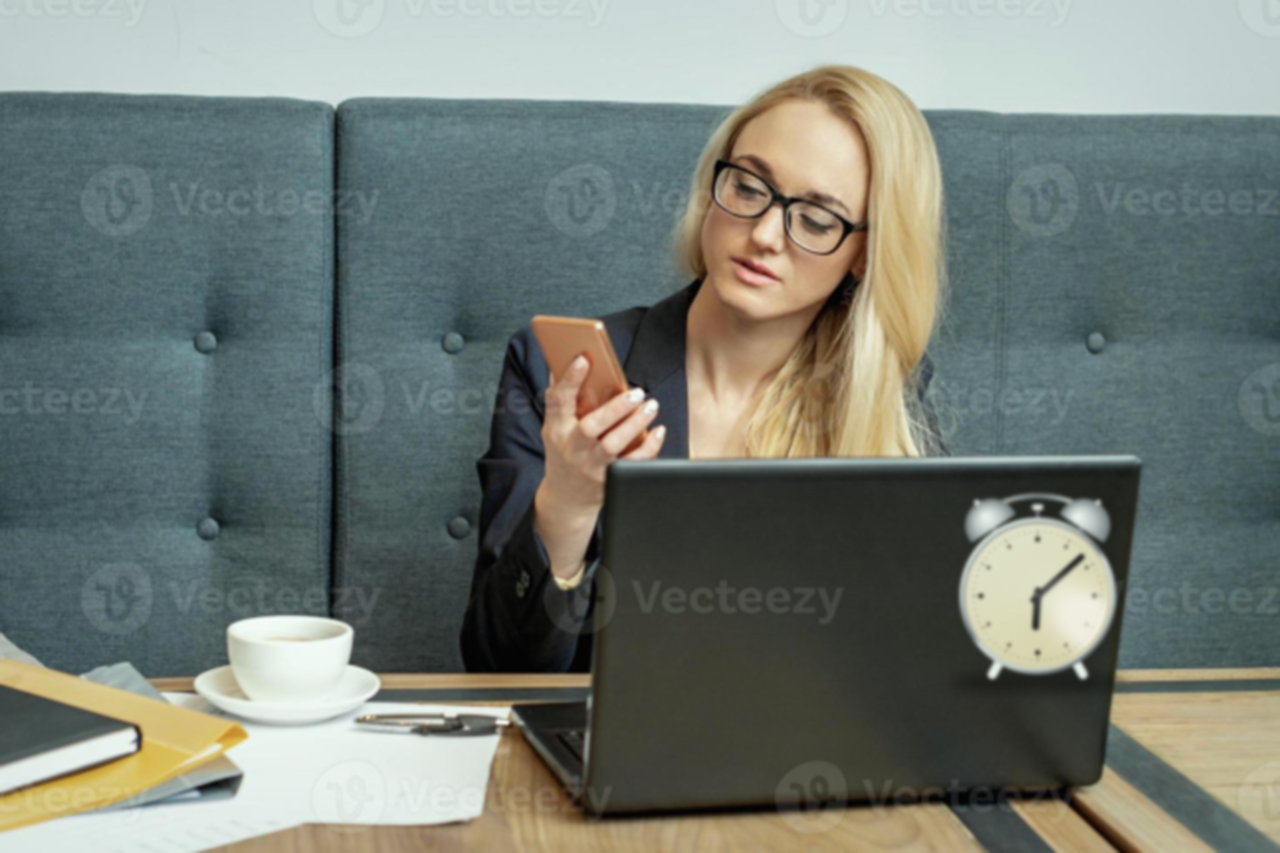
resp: 6,08
